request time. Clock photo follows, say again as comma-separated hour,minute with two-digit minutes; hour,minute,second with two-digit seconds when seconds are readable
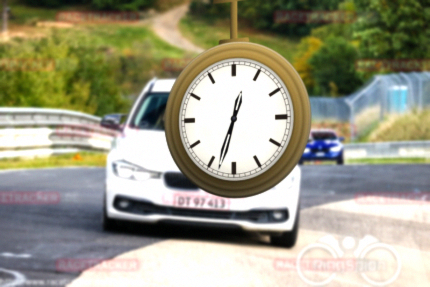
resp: 12,33
